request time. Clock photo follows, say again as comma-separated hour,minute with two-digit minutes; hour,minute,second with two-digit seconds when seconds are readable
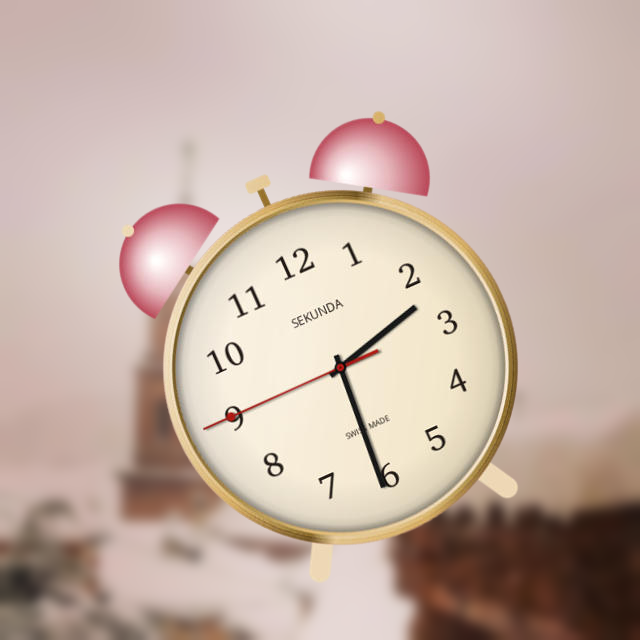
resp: 2,30,45
